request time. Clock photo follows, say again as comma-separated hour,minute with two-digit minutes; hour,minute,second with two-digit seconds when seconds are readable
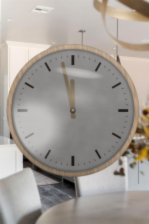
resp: 11,58
